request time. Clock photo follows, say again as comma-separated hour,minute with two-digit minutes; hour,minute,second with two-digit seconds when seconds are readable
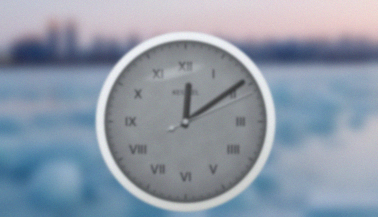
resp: 12,09,11
